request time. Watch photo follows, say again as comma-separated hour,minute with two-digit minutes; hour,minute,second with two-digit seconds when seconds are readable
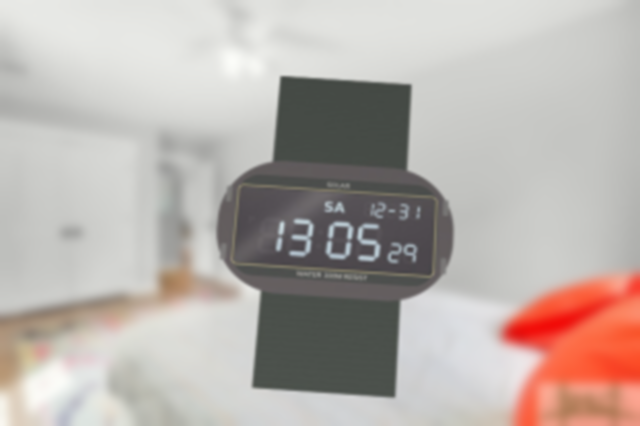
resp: 13,05,29
